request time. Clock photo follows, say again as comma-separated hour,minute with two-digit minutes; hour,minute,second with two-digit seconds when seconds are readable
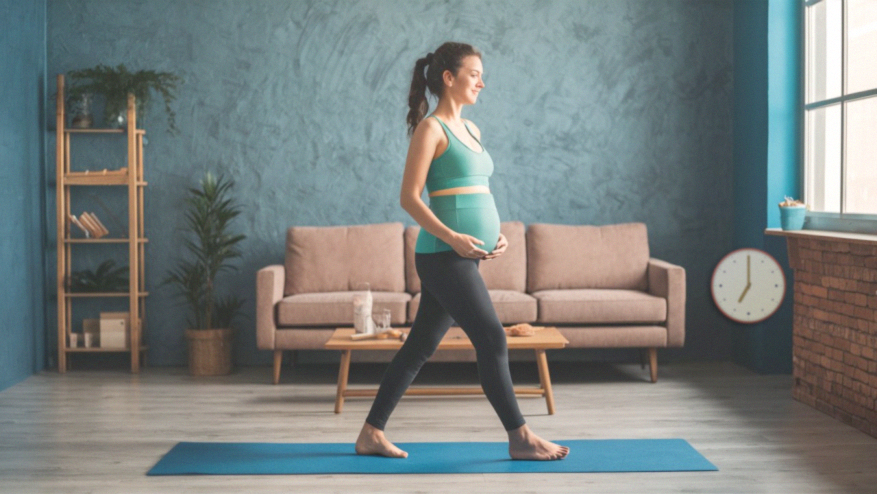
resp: 7,00
